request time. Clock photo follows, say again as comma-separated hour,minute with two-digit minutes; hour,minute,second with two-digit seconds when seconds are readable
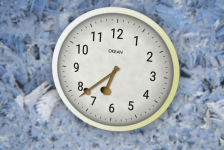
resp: 6,38
